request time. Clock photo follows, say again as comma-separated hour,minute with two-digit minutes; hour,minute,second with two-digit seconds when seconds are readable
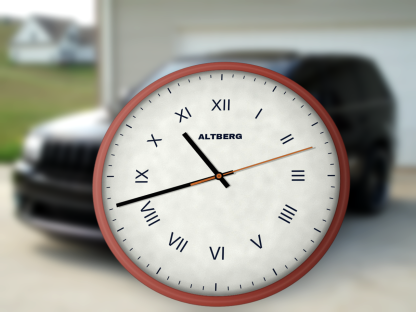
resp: 10,42,12
